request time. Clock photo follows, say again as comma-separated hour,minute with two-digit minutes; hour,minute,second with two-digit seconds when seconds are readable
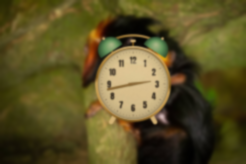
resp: 2,43
